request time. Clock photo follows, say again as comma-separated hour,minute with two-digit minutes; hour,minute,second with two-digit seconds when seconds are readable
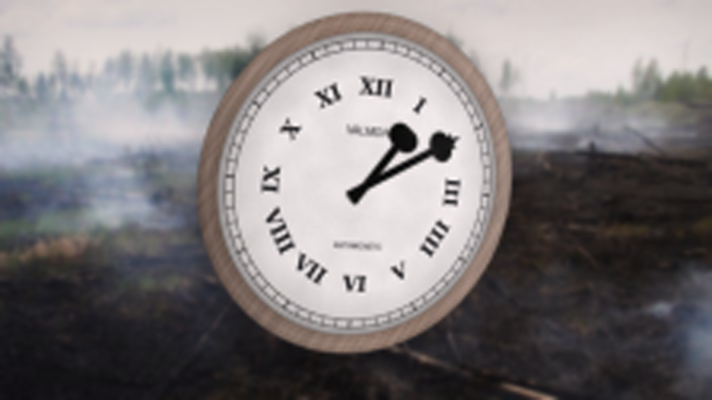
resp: 1,10
